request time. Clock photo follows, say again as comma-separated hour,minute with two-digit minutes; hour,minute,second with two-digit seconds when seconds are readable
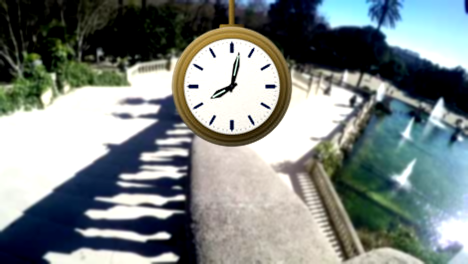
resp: 8,02
